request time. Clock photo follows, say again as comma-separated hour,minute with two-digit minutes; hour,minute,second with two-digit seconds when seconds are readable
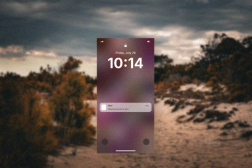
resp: 10,14
